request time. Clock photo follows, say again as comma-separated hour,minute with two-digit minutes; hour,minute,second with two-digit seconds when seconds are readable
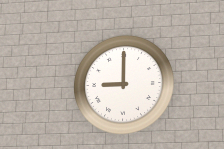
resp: 9,00
